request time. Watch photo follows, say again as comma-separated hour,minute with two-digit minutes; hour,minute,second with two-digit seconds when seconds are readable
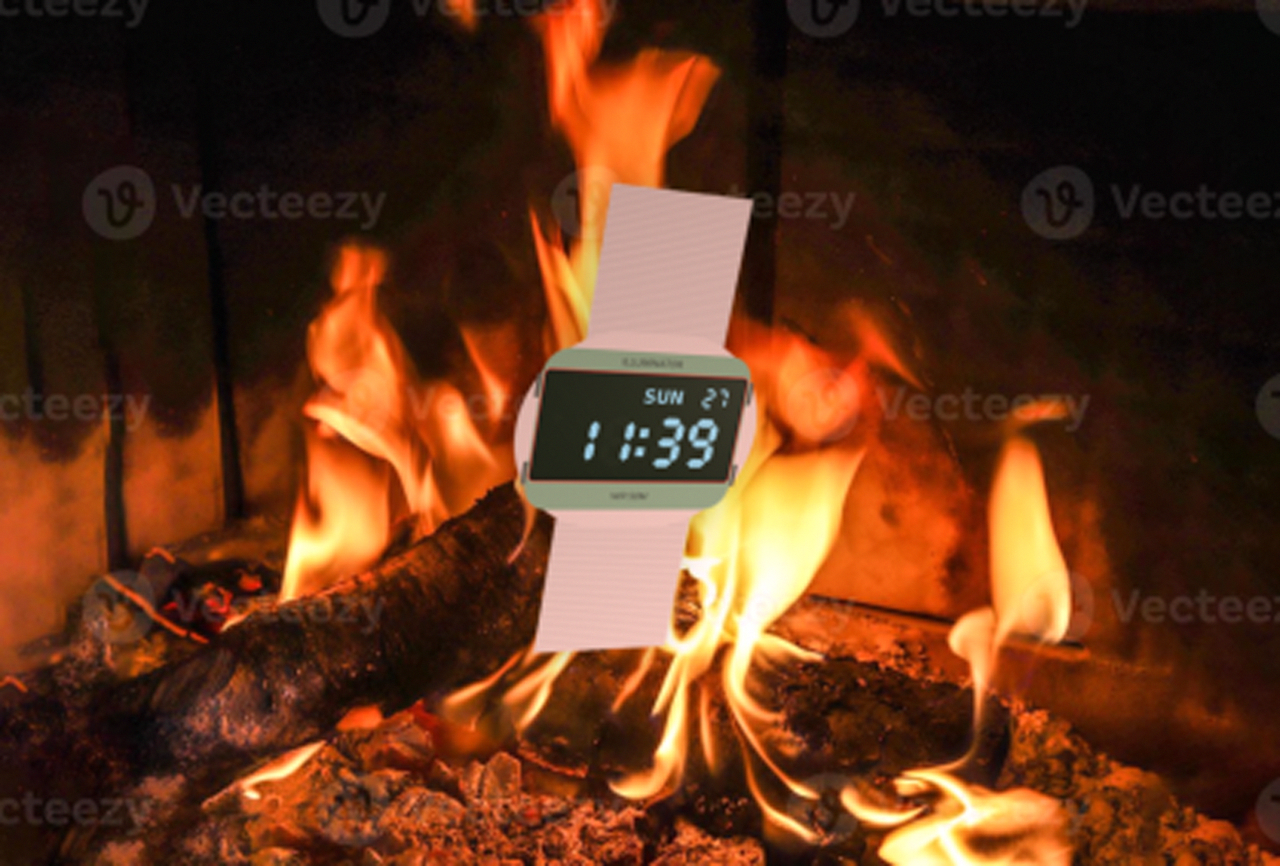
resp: 11,39
